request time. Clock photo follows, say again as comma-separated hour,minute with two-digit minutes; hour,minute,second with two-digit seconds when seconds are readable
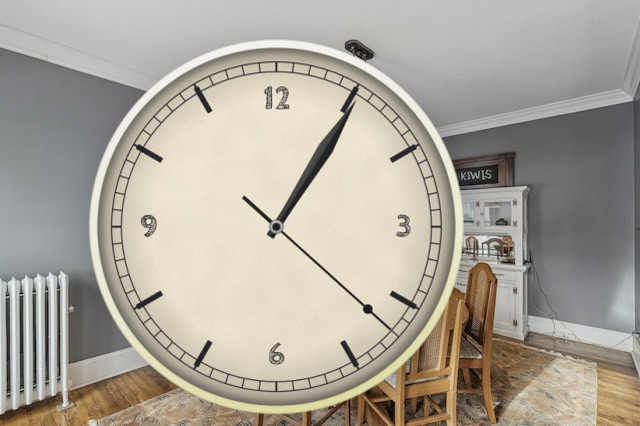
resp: 1,05,22
